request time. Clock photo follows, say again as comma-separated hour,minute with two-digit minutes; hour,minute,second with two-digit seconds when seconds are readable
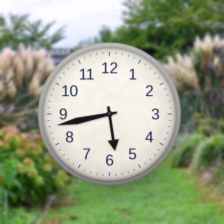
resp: 5,43
